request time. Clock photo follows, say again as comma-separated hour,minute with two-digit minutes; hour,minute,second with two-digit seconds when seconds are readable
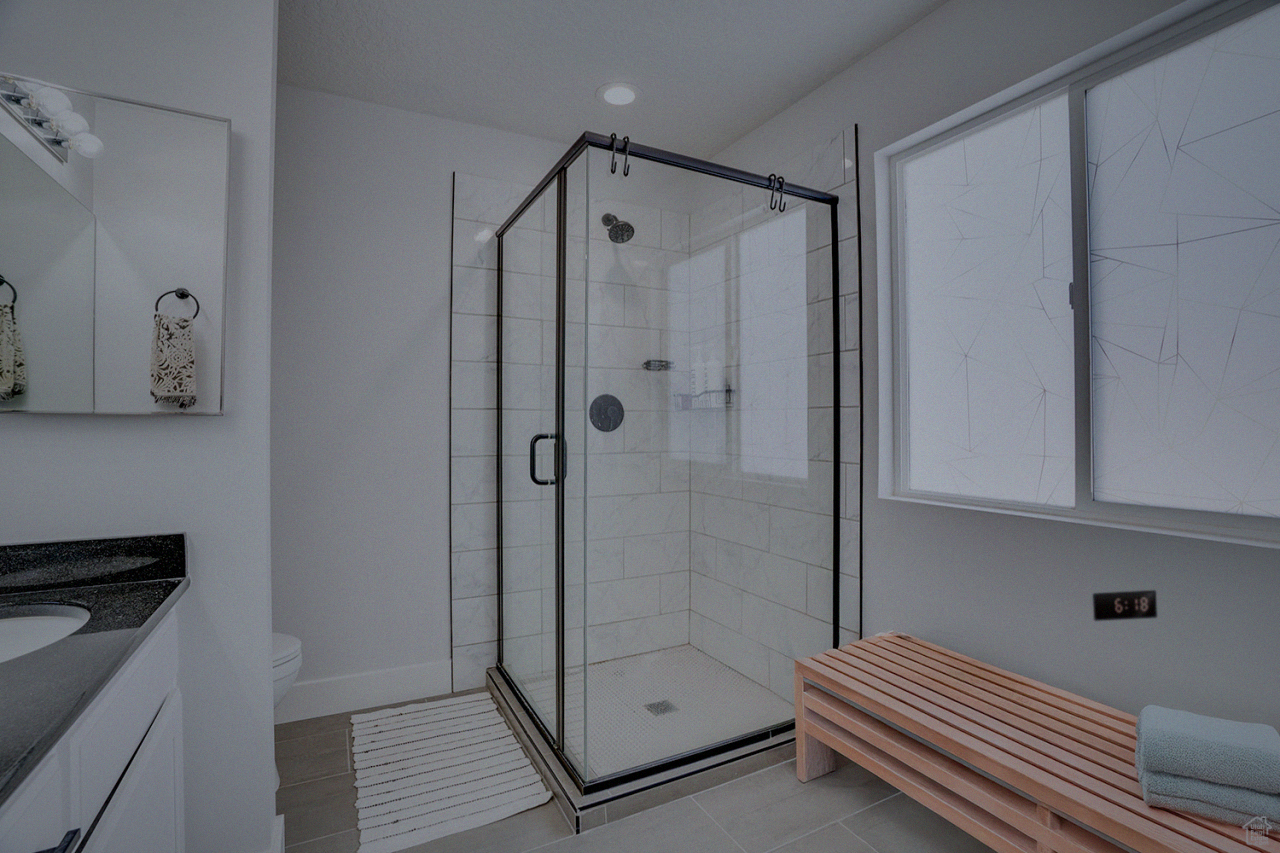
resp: 6,18
